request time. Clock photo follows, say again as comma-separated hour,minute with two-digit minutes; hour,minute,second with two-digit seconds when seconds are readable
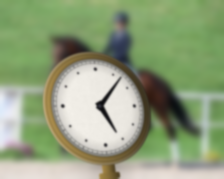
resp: 5,07
